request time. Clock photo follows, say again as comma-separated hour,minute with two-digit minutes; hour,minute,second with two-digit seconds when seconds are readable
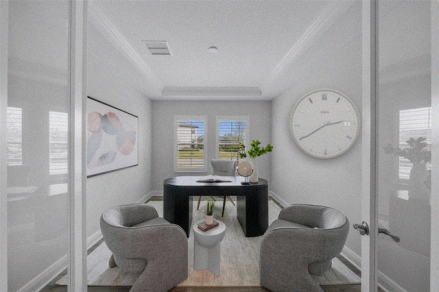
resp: 2,40
